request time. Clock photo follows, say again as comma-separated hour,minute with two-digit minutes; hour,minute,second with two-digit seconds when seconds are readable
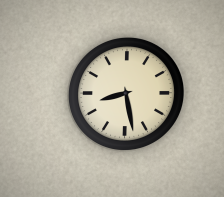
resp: 8,28
